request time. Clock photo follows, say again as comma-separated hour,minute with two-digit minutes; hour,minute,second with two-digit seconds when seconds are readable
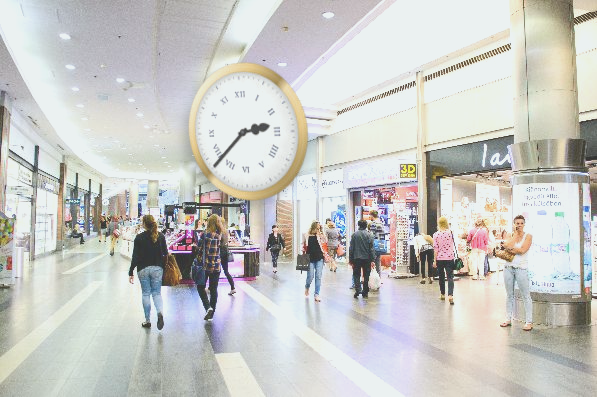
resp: 2,38
